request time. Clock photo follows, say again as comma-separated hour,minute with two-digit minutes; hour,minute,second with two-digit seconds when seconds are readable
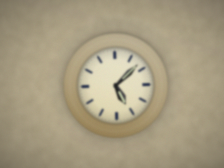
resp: 5,08
